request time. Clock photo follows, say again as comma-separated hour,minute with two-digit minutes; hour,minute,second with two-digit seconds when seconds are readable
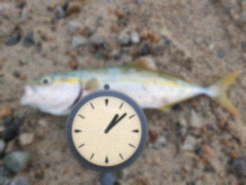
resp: 1,08
